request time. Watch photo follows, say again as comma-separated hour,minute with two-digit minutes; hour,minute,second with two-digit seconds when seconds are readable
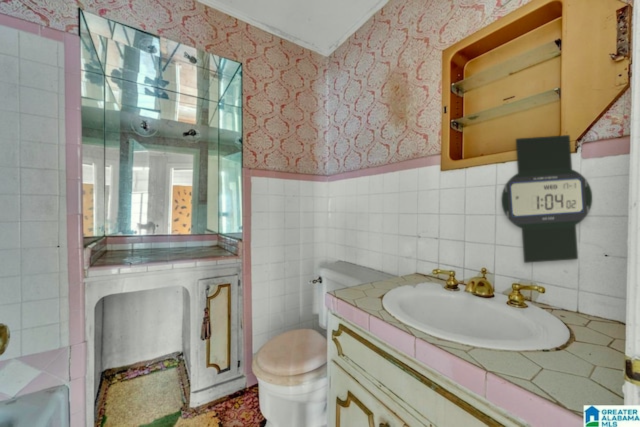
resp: 1,04
